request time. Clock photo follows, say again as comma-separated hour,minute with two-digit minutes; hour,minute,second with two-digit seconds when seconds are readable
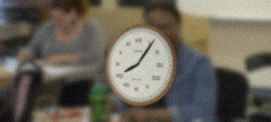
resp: 8,06
